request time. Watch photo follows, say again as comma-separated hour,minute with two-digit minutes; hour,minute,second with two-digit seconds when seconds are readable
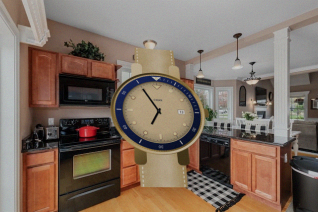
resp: 6,55
